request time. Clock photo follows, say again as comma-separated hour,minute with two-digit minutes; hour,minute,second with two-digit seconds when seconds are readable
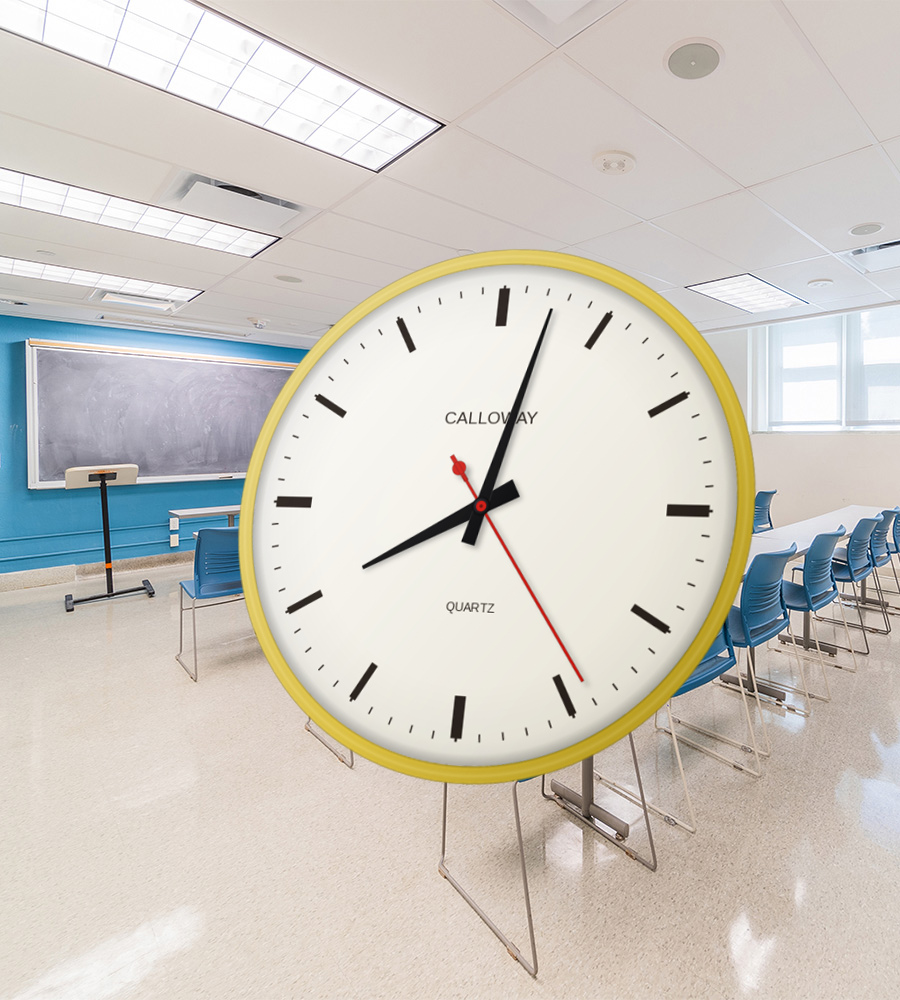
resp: 8,02,24
